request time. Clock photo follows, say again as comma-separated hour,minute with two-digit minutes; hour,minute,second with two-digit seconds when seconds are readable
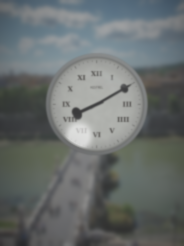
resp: 8,10
